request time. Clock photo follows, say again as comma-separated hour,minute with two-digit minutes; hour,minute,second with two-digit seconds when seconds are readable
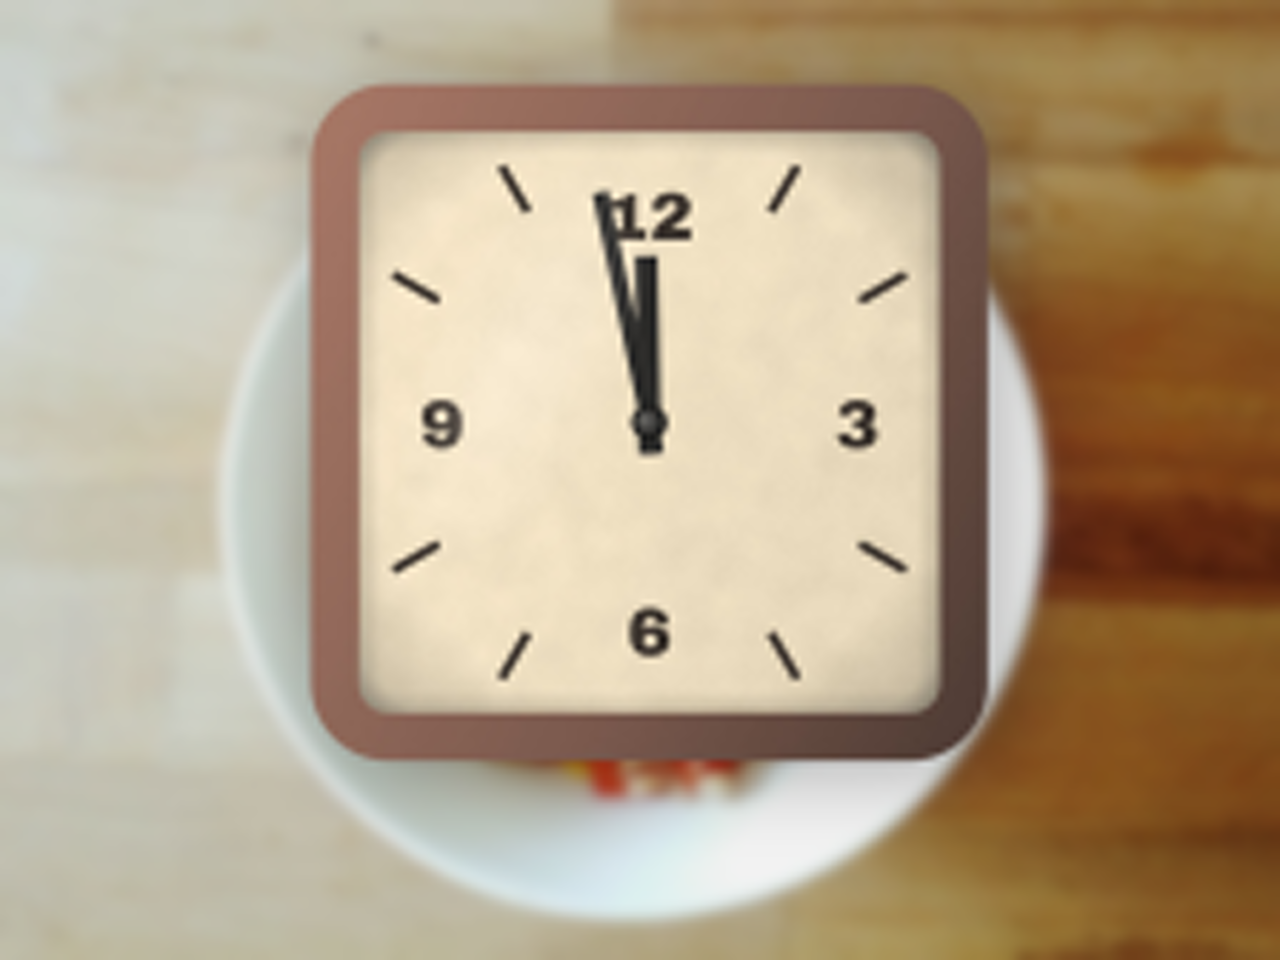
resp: 11,58
